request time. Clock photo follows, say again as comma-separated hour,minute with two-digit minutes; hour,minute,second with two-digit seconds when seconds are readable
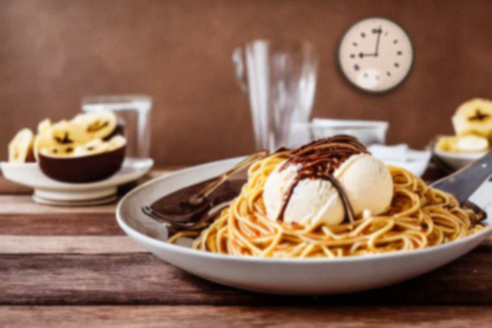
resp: 9,02
